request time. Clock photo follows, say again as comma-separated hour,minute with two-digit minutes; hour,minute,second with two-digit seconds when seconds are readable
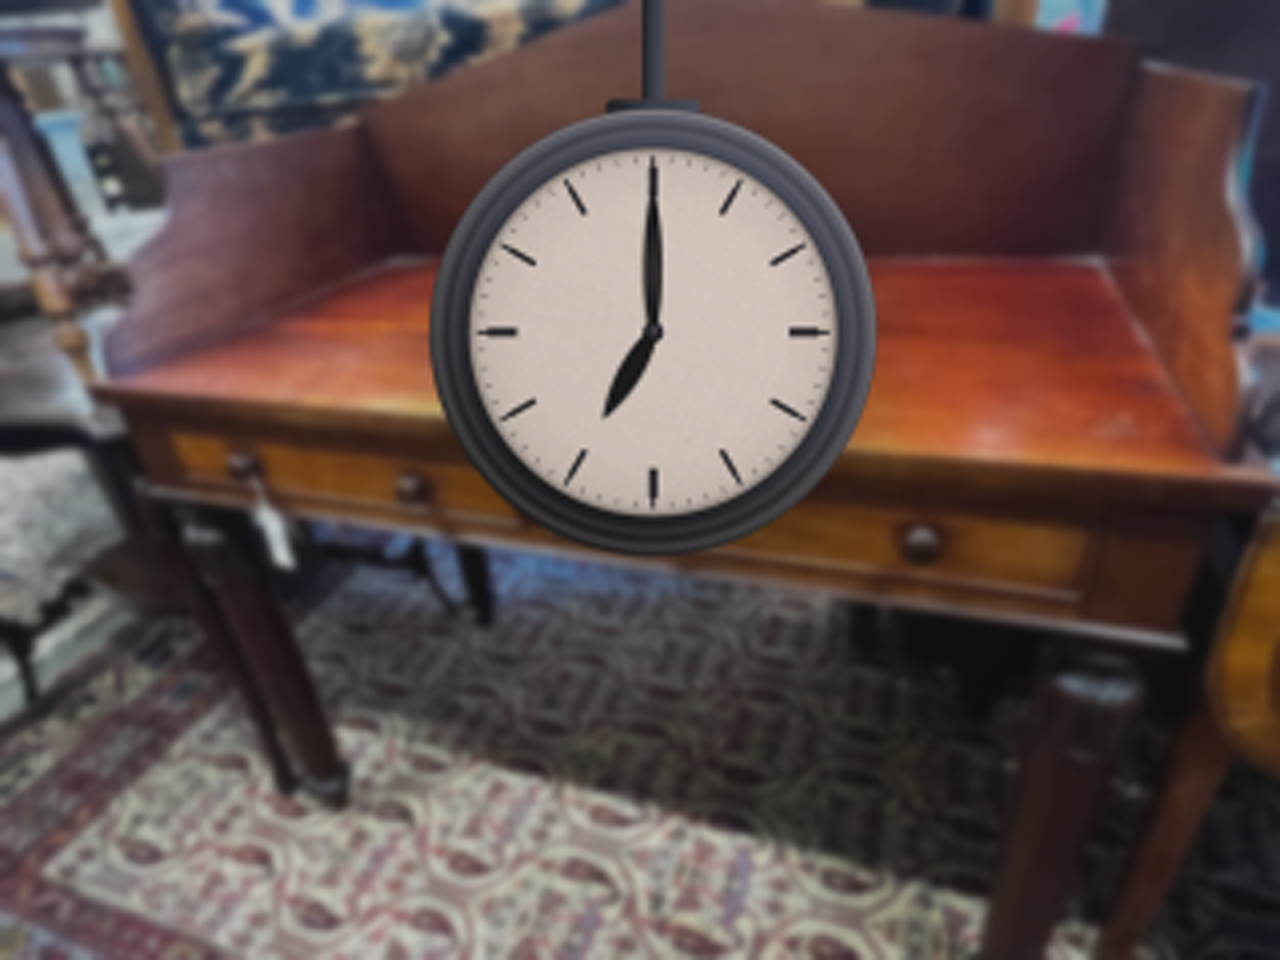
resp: 7,00
